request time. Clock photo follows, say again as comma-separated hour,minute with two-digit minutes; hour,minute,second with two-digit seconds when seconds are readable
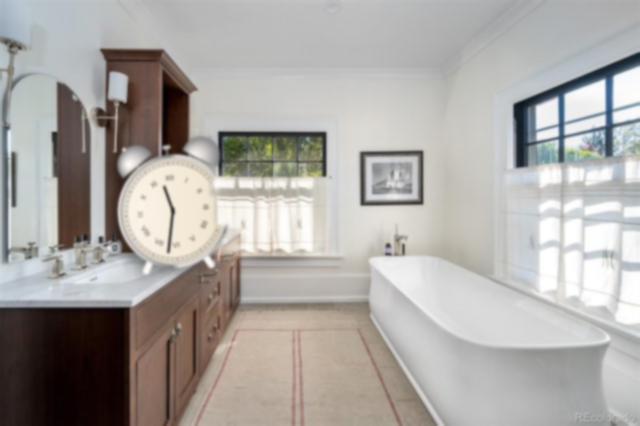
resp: 11,32
